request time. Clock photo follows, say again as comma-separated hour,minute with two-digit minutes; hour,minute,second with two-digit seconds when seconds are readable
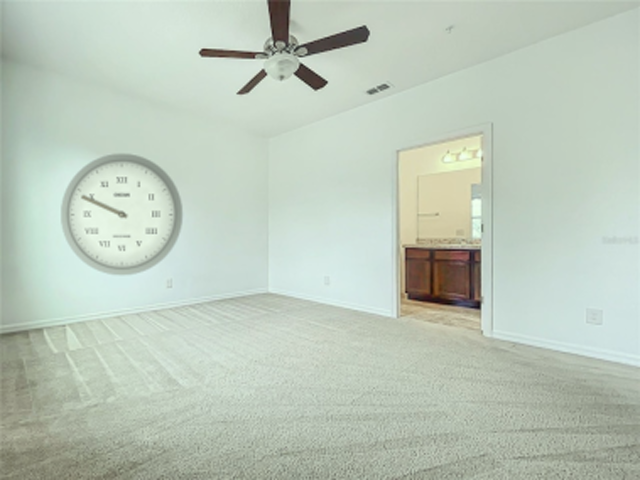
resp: 9,49
